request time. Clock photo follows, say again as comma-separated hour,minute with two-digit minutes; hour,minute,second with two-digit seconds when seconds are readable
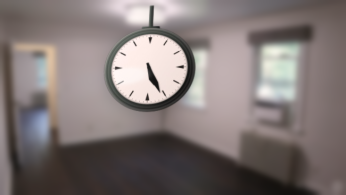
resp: 5,26
